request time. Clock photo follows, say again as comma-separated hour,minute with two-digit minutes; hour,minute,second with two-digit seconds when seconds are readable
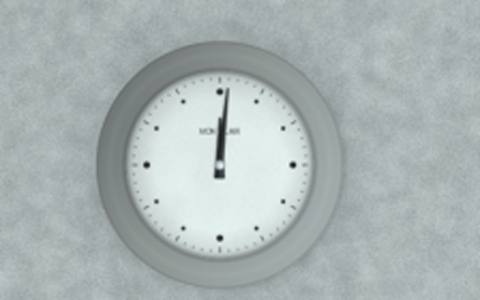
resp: 12,01
